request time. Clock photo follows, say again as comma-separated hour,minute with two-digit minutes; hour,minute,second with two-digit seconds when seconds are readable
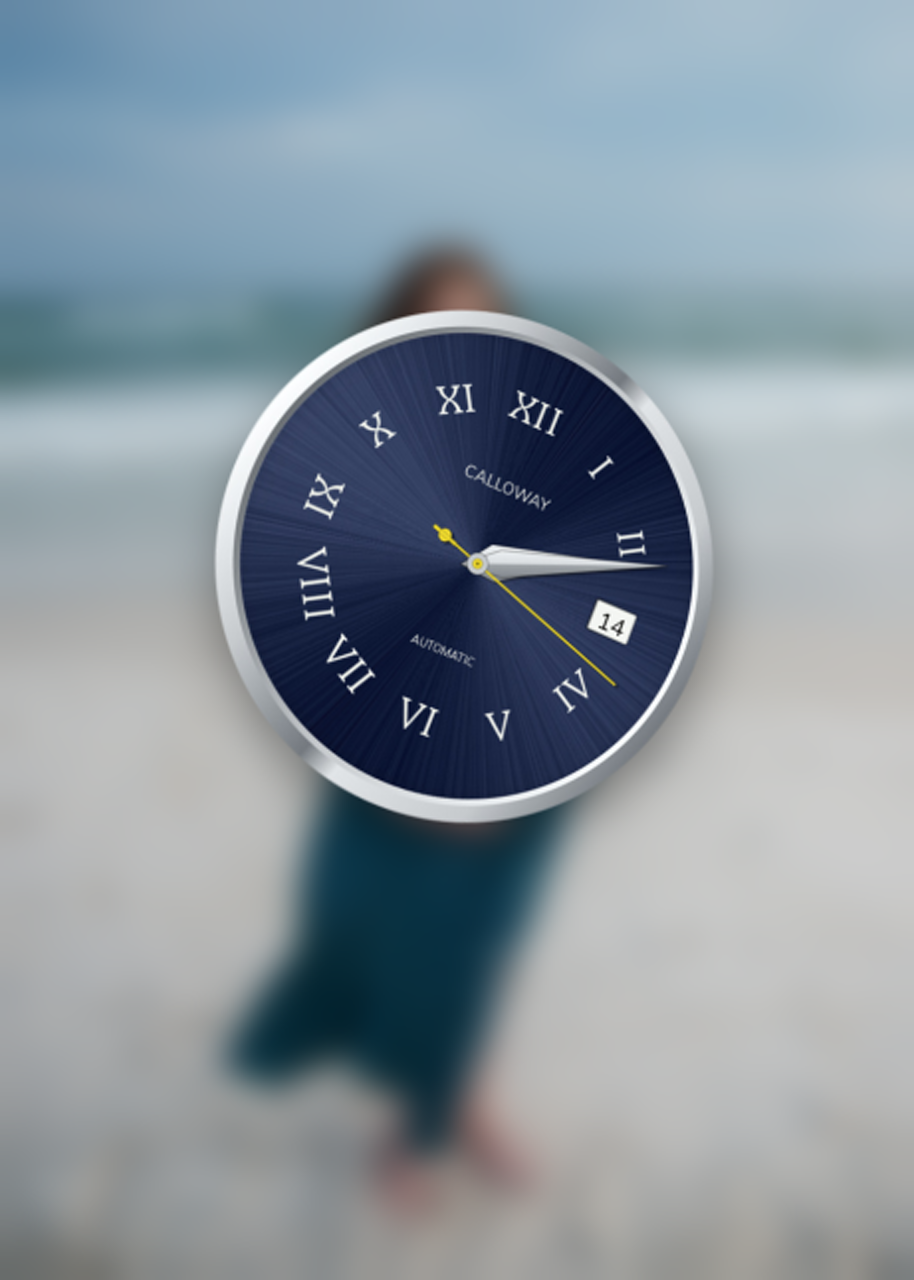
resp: 2,11,18
